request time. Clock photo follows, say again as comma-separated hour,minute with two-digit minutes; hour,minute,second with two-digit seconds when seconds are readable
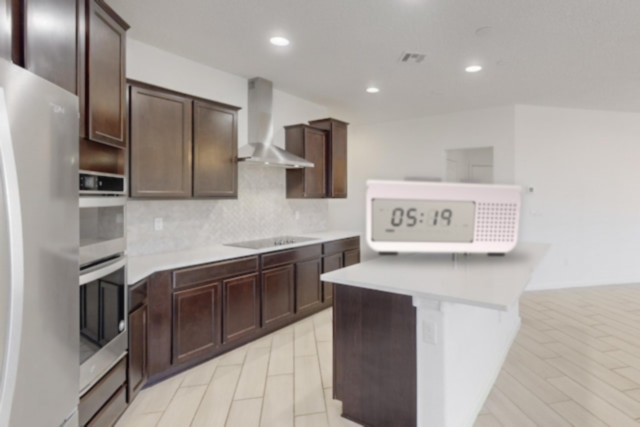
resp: 5,19
